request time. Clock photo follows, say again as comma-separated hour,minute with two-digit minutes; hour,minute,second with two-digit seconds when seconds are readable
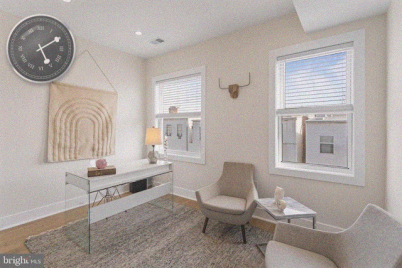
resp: 5,10
